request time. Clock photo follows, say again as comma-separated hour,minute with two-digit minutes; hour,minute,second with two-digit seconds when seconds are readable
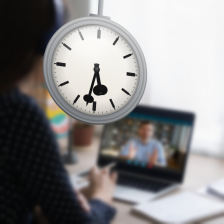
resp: 5,32
